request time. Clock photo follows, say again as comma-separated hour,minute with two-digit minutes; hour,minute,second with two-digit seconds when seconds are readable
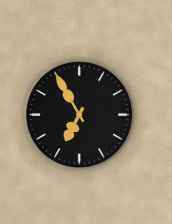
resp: 6,55
